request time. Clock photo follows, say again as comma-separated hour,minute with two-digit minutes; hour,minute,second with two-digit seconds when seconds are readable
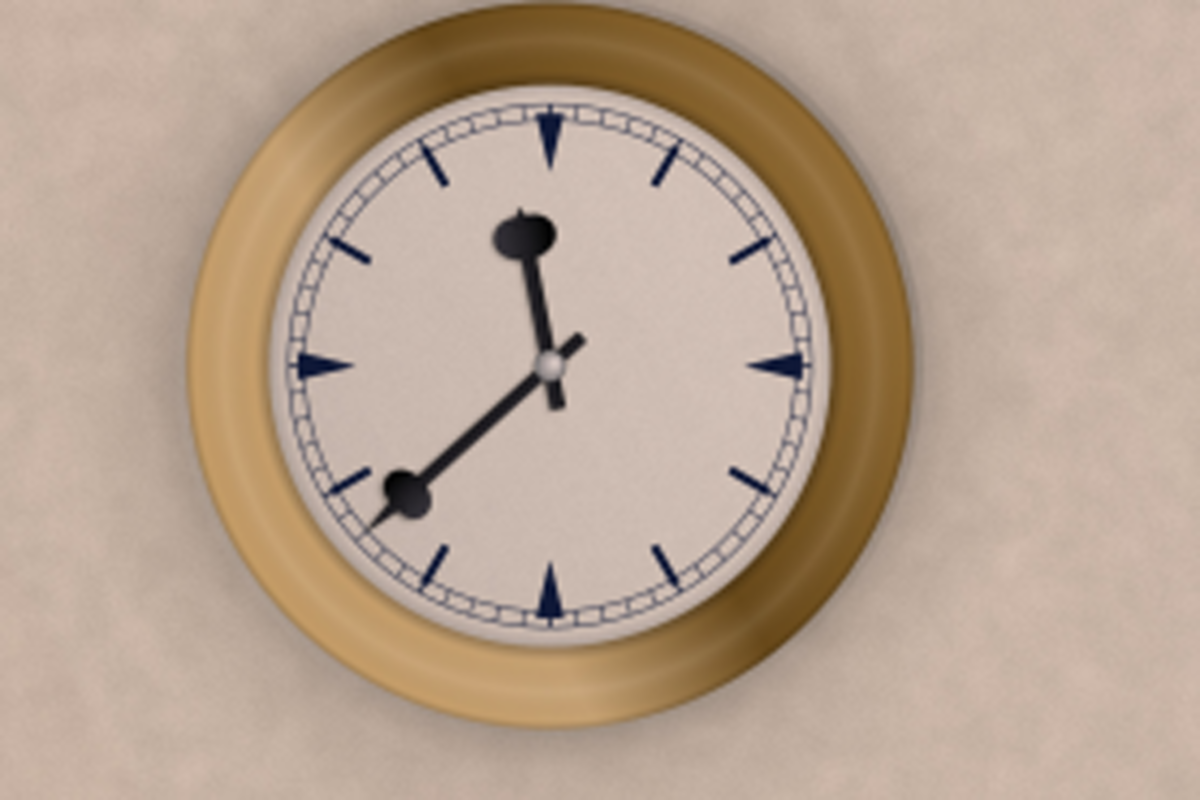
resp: 11,38
